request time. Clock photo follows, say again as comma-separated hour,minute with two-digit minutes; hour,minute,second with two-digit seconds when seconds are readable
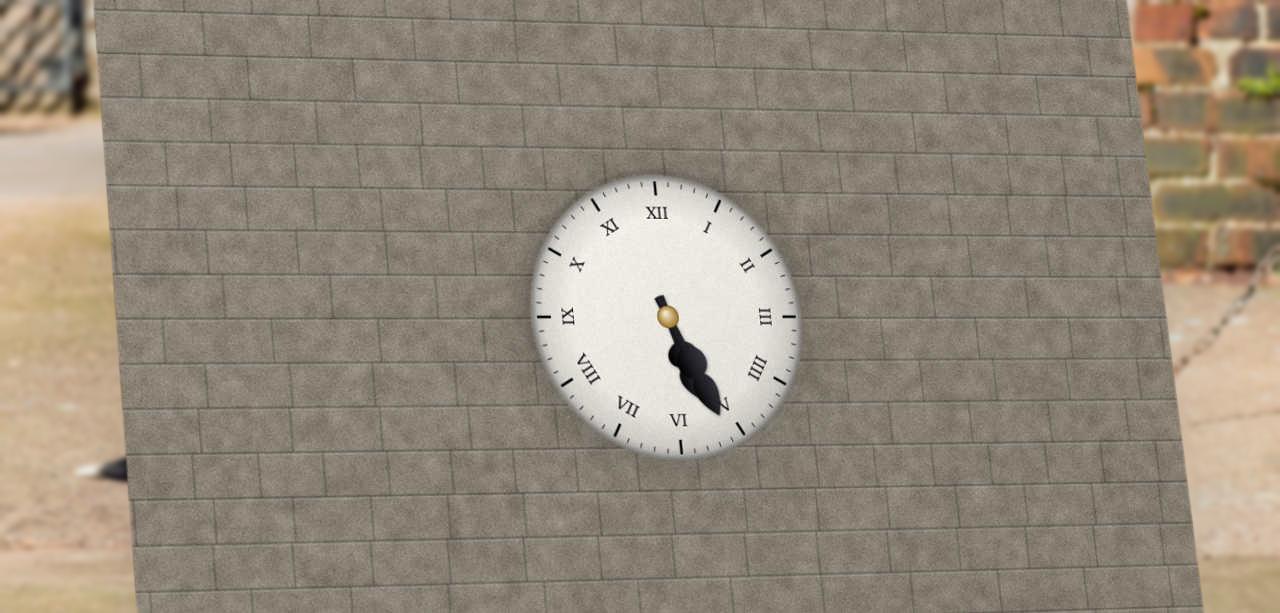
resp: 5,26
